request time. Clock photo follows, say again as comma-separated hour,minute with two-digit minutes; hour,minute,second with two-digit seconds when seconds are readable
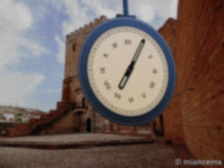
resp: 7,05
